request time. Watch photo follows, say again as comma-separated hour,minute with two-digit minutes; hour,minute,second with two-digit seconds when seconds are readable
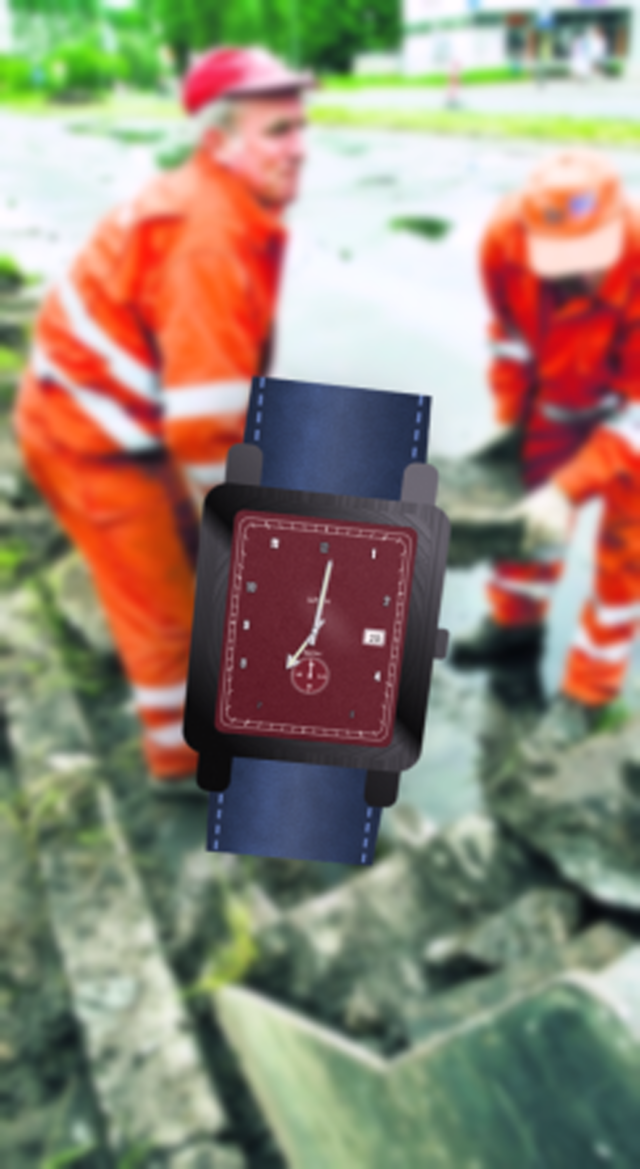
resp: 7,01
